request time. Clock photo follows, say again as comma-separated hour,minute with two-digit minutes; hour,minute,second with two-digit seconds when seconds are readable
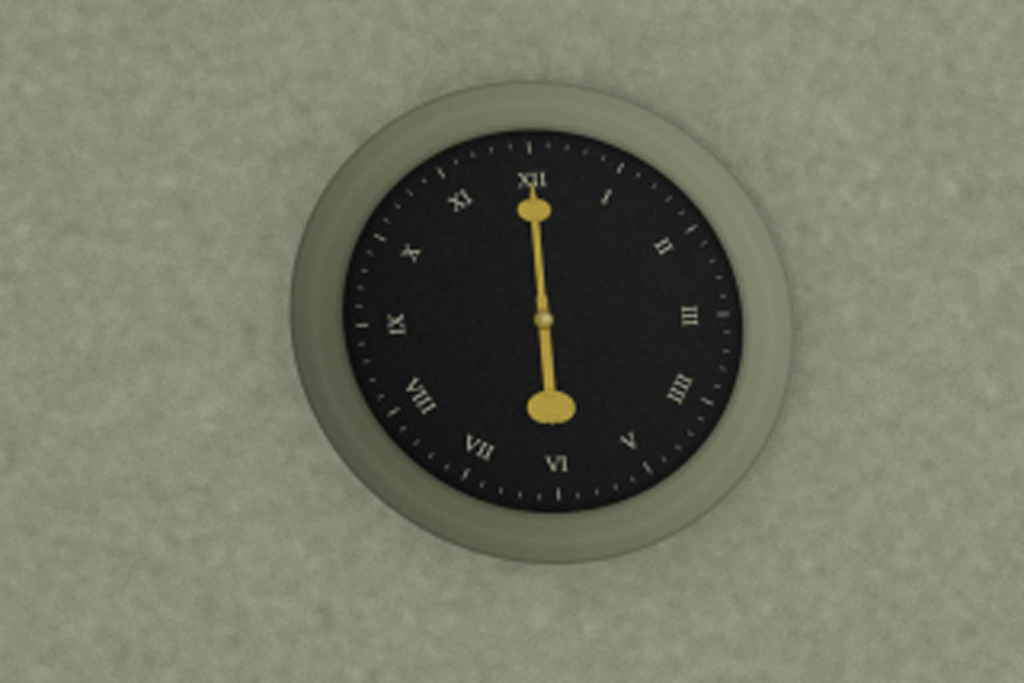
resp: 6,00
